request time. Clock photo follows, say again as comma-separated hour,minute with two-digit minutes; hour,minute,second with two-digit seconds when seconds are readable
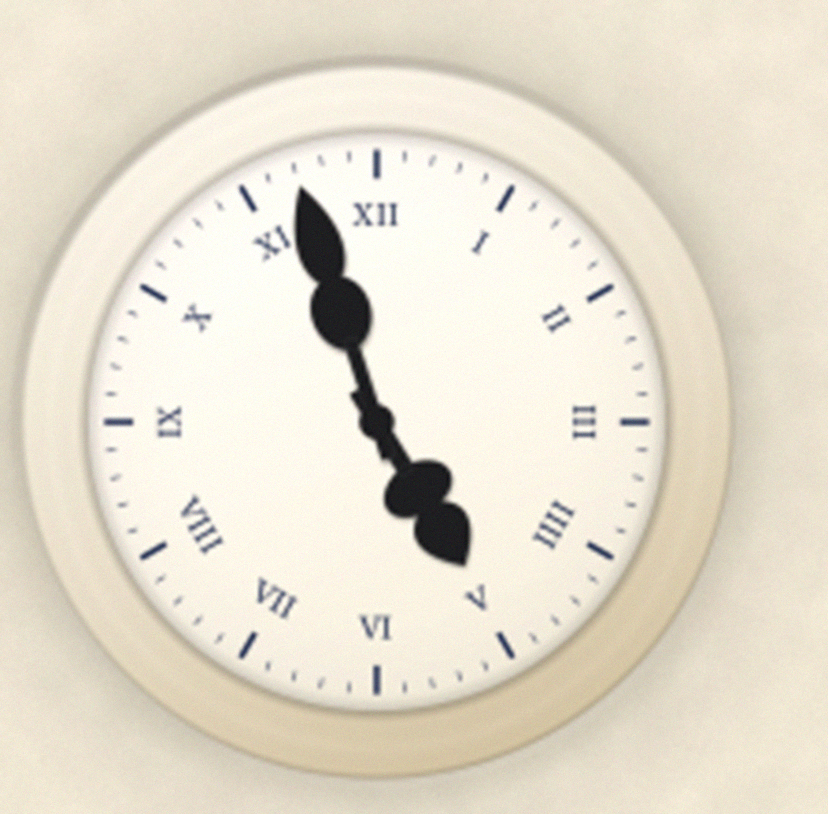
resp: 4,57
